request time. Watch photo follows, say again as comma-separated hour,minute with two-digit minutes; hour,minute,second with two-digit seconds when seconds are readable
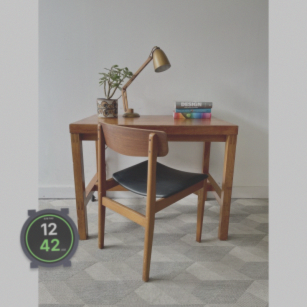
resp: 12,42
